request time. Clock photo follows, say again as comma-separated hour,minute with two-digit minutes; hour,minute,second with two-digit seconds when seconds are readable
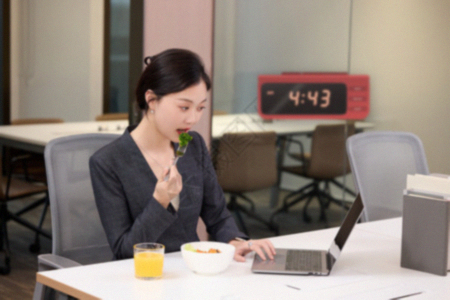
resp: 4,43
